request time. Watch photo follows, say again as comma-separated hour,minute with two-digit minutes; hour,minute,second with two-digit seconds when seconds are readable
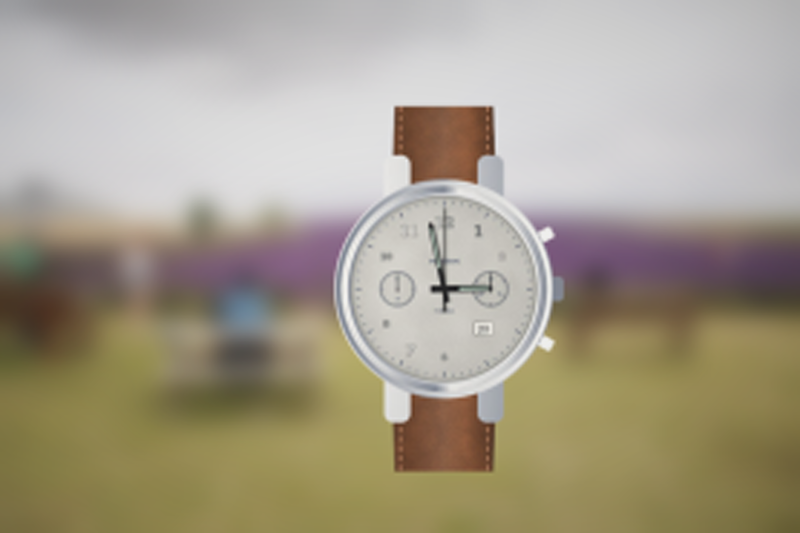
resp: 2,58
